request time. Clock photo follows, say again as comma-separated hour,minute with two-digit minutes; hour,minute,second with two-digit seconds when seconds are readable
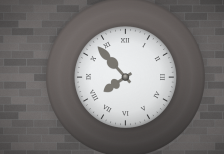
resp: 7,53
